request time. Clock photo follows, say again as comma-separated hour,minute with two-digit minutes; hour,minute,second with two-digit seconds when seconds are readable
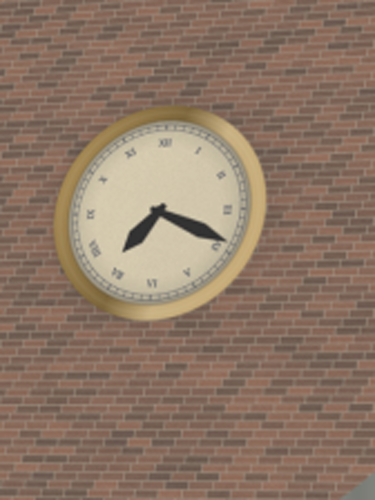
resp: 7,19
